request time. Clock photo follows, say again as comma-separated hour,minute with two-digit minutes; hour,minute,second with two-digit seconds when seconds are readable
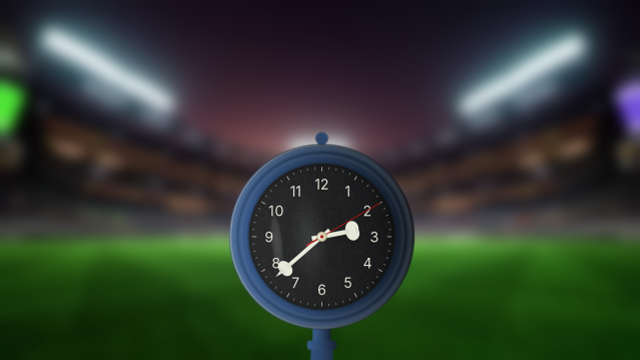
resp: 2,38,10
